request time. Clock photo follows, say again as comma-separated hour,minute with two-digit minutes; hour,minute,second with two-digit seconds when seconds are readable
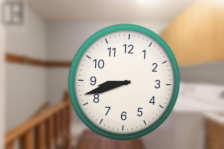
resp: 8,42
